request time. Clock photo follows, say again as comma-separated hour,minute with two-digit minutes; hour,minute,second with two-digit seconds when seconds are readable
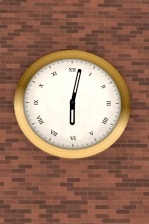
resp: 6,02
